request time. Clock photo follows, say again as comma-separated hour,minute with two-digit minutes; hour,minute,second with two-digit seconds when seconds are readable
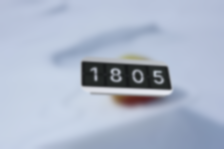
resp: 18,05
